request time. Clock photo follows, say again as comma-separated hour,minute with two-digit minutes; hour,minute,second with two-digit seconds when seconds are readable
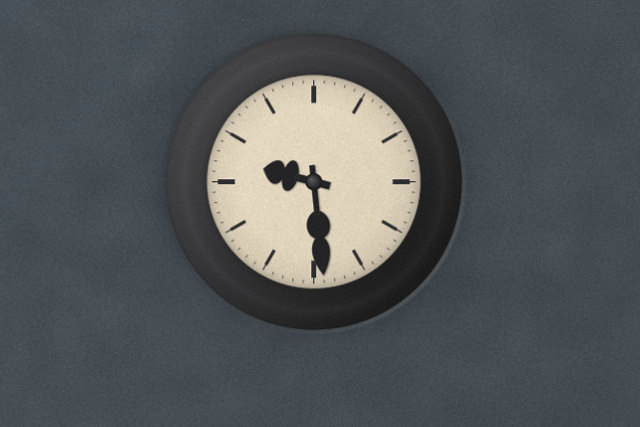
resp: 9,29
